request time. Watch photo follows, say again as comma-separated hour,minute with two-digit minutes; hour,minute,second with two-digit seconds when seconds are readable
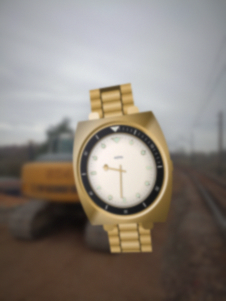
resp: 9,31
